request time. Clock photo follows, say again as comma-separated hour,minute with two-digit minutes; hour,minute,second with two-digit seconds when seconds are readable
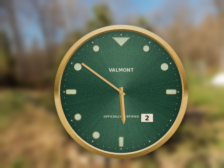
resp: 5,51
